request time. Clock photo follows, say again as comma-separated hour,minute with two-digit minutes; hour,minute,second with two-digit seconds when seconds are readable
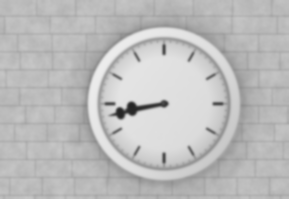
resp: 8,43
